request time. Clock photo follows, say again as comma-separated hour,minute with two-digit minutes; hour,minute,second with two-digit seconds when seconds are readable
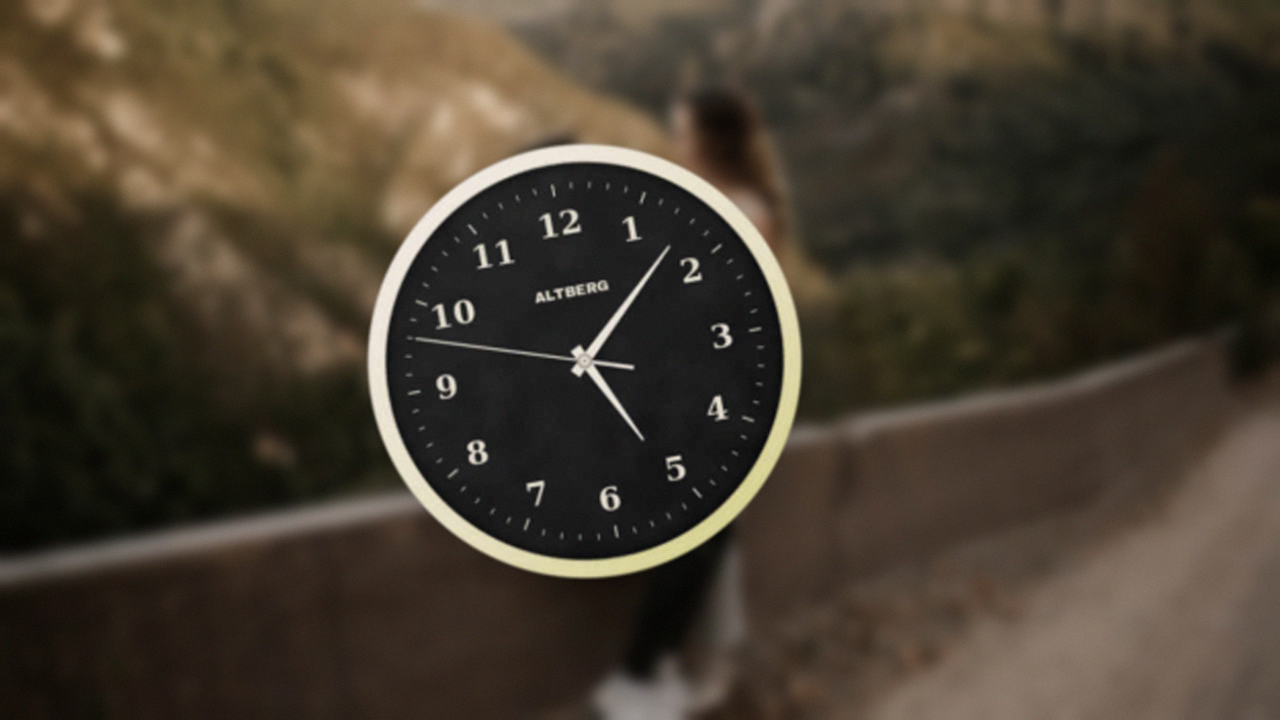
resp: 5,07,48
